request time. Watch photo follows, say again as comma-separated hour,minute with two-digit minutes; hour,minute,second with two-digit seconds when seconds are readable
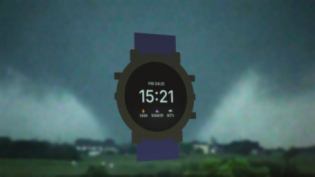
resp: 15,21
